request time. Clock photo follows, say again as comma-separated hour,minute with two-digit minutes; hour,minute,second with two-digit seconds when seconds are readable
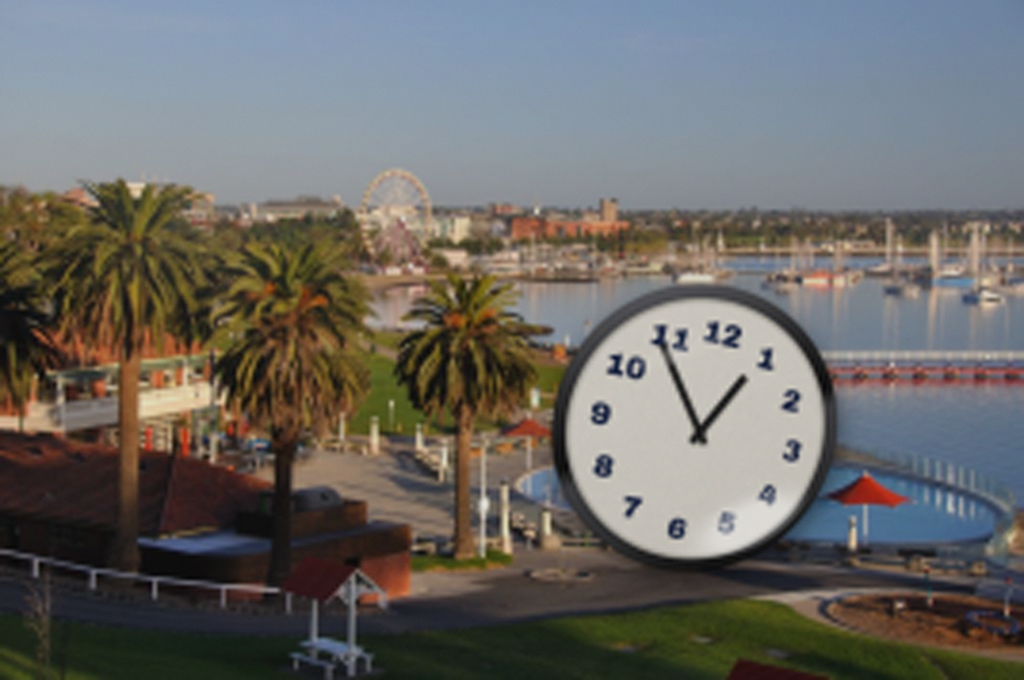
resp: 12,54
